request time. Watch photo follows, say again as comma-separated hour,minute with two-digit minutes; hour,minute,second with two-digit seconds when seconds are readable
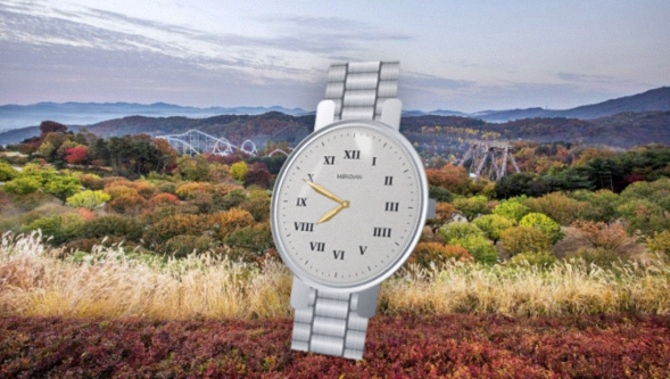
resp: 7,49
